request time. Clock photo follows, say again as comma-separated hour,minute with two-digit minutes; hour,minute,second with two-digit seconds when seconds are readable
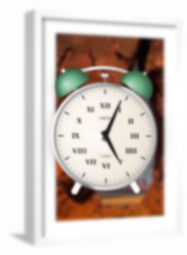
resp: 5,04
